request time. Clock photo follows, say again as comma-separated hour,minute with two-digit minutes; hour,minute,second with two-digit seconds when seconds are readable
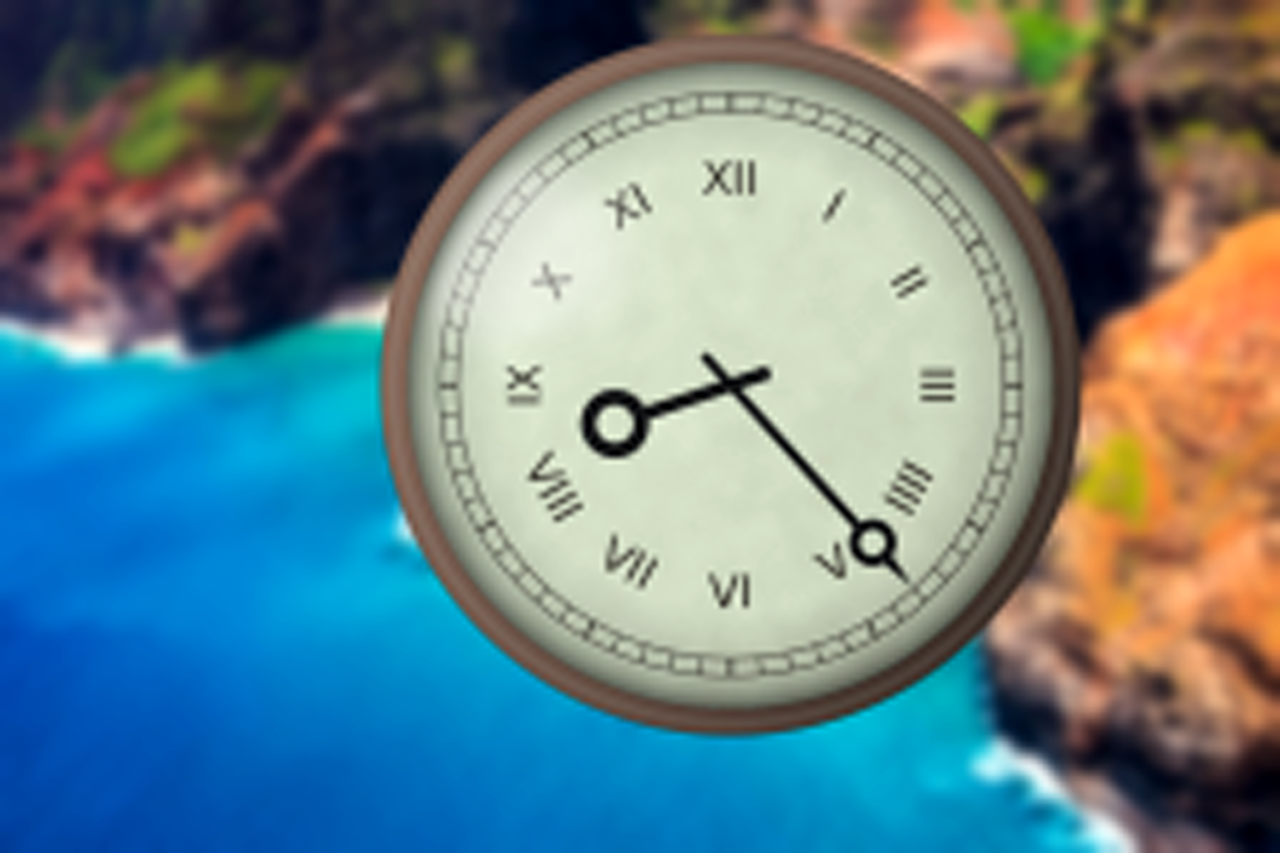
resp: 8,23
